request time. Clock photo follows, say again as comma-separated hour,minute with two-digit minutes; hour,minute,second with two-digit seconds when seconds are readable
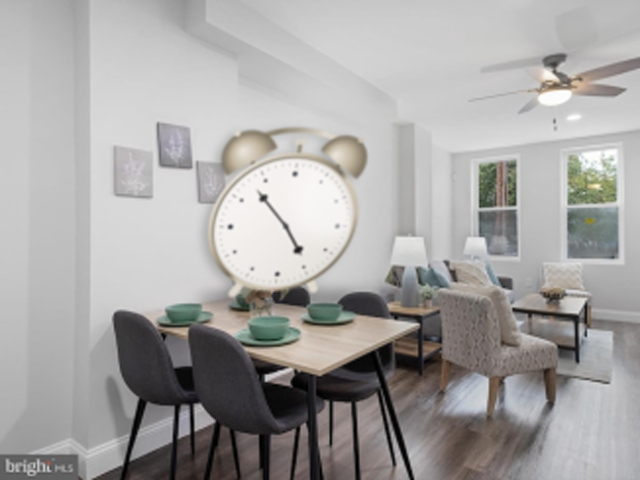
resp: 4,53
